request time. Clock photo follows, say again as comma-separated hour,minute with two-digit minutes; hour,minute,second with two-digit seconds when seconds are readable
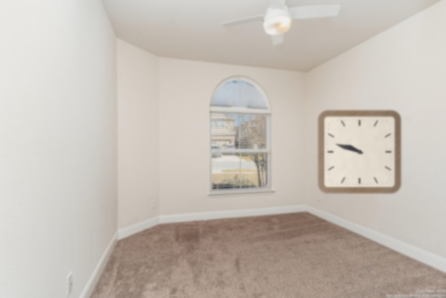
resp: 9,48
